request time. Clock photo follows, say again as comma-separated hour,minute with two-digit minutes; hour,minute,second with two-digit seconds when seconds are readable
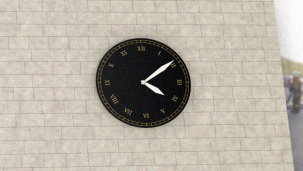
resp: 4,09
